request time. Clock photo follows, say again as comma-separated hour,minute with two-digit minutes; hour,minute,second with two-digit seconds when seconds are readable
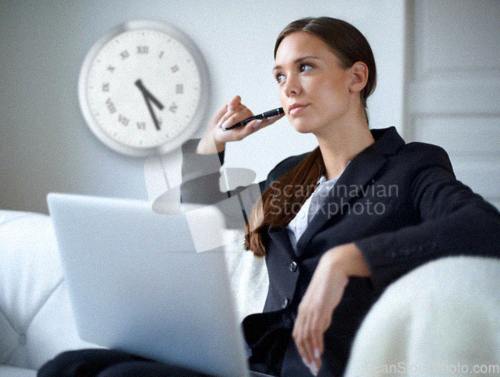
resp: 4,26
